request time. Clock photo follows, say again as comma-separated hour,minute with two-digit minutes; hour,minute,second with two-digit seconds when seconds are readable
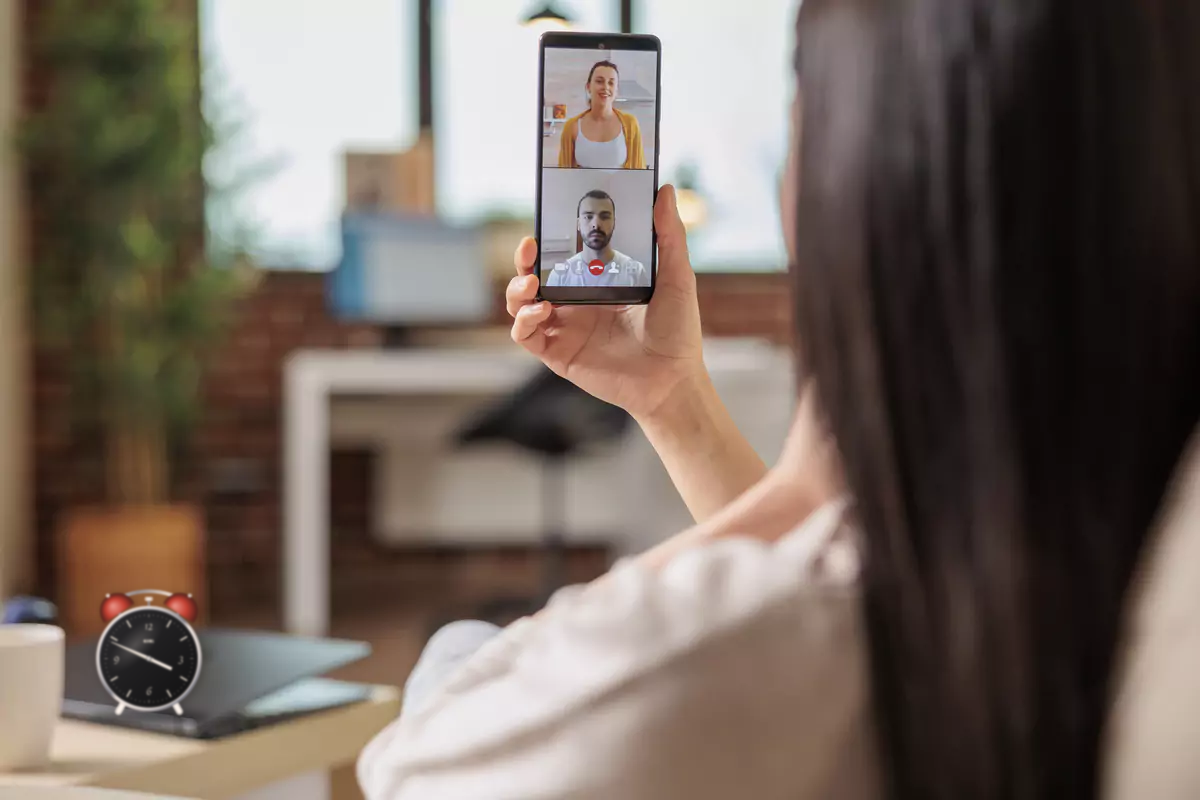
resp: 3,49
